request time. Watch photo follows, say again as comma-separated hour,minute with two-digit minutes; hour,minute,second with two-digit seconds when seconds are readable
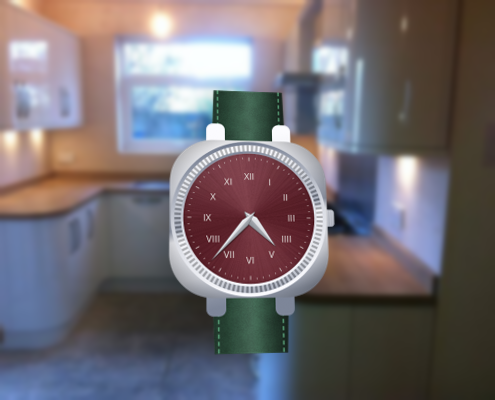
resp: 4,37
